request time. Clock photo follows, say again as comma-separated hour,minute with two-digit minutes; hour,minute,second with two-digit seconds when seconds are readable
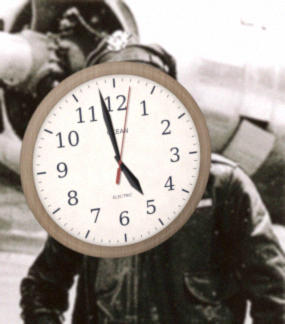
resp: 4,58,02
